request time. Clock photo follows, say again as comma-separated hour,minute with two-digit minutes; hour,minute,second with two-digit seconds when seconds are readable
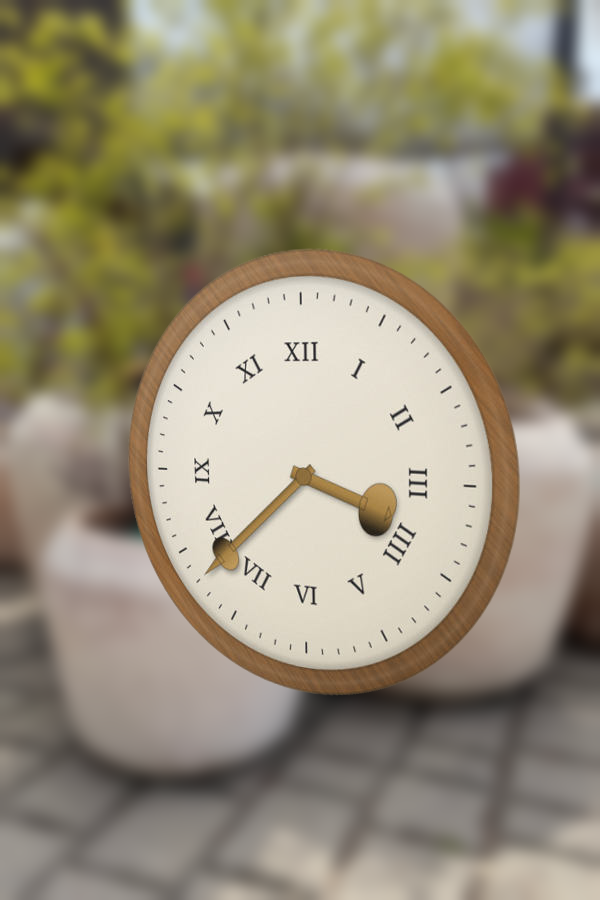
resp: 3,38
